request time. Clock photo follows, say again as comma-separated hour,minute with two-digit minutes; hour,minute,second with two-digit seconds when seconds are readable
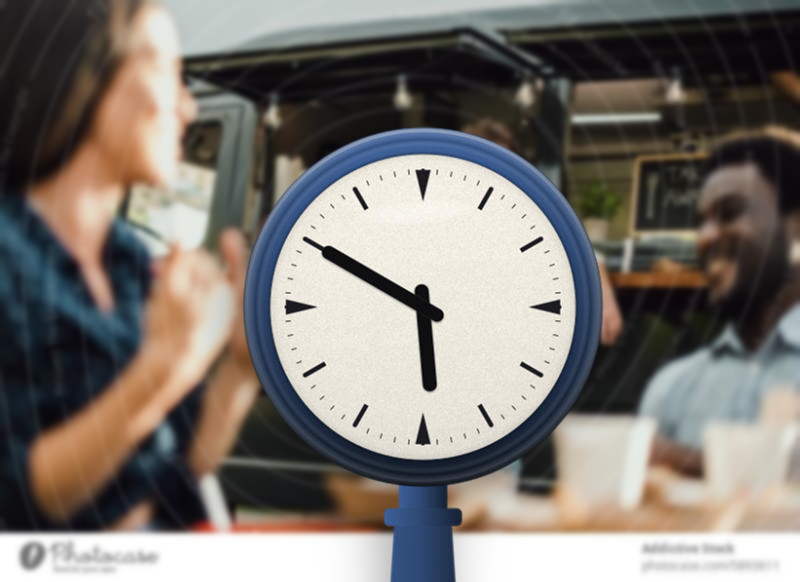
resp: 5,50
